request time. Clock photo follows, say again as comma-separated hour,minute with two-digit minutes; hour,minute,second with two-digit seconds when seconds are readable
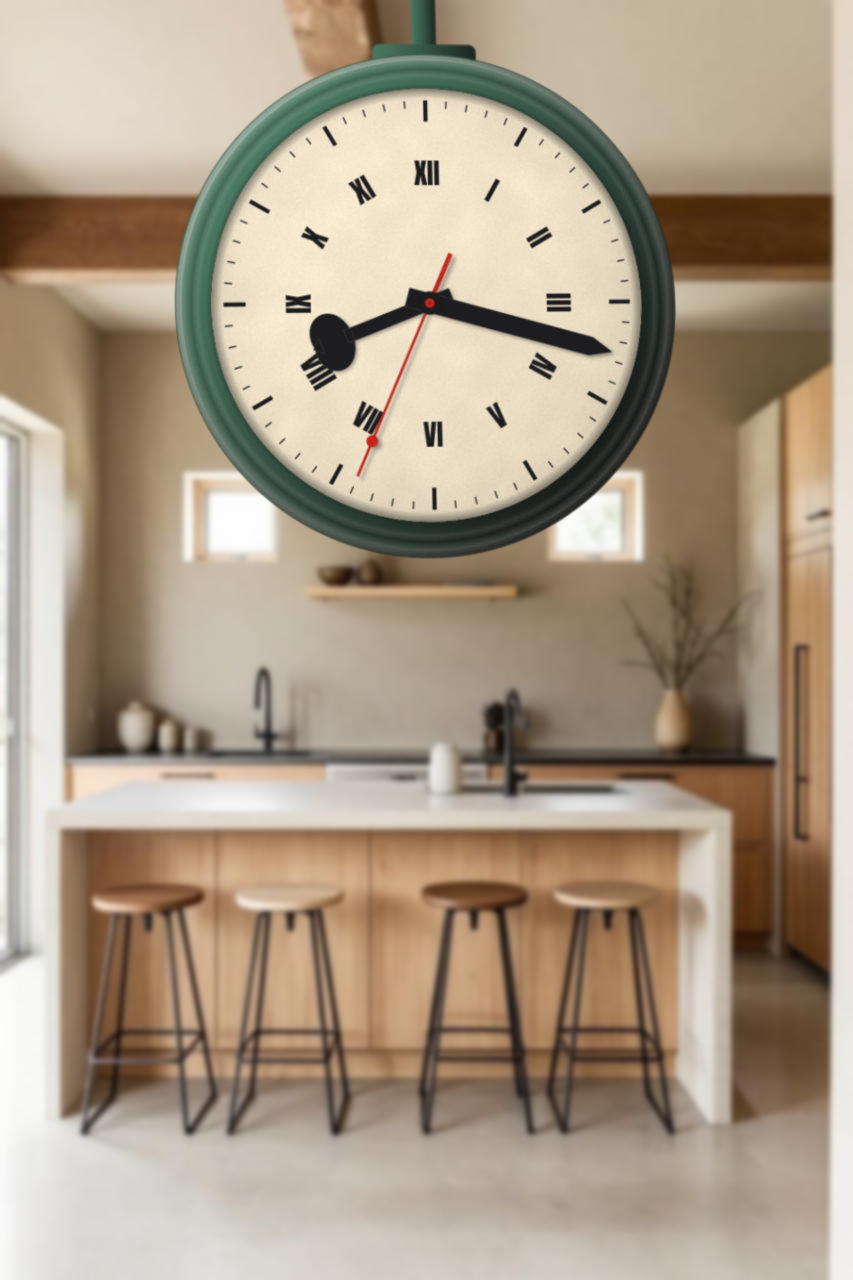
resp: 8,17,34
